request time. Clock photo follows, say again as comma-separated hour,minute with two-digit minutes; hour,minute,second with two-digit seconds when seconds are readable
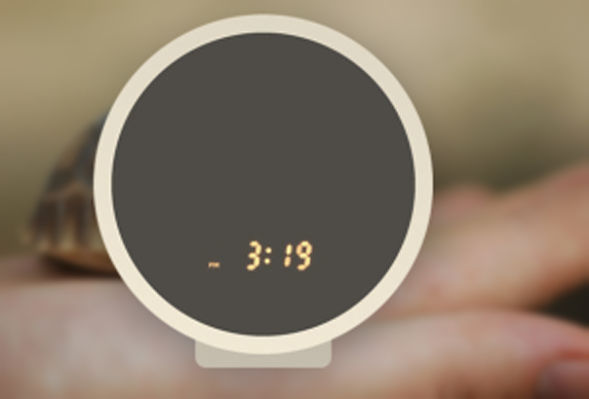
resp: 3,19
